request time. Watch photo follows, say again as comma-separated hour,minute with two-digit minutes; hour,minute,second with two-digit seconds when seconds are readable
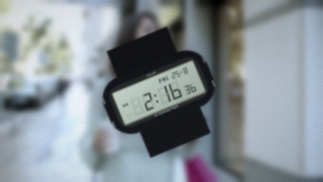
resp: 2,16
